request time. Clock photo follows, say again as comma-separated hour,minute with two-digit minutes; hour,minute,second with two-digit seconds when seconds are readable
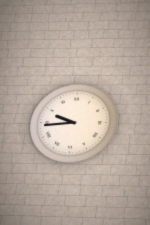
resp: 9,44
